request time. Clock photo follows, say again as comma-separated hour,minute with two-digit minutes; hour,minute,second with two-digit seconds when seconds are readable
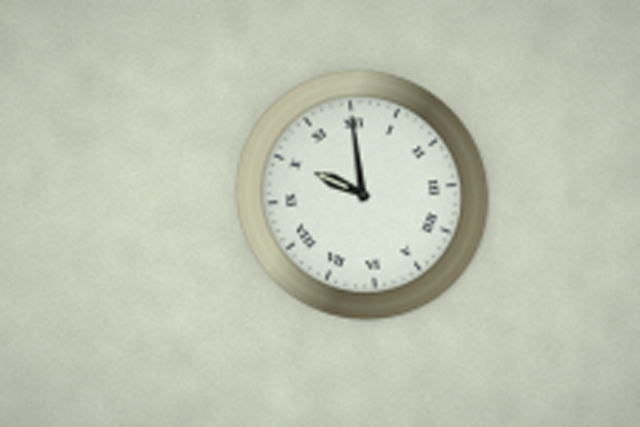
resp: 10,00
